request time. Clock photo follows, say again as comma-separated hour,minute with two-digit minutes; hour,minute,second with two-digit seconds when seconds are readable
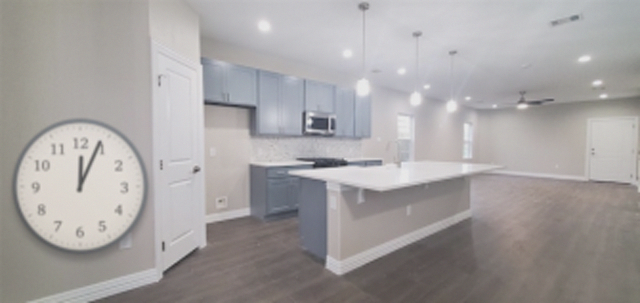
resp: 12,04
